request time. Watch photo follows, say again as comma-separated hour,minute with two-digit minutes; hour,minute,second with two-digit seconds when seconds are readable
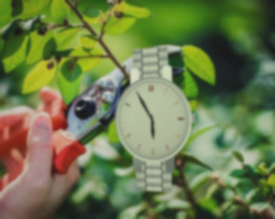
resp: 5,55
